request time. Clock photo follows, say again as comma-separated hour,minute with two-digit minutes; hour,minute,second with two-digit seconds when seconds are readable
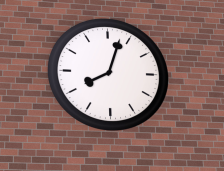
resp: 8,03
